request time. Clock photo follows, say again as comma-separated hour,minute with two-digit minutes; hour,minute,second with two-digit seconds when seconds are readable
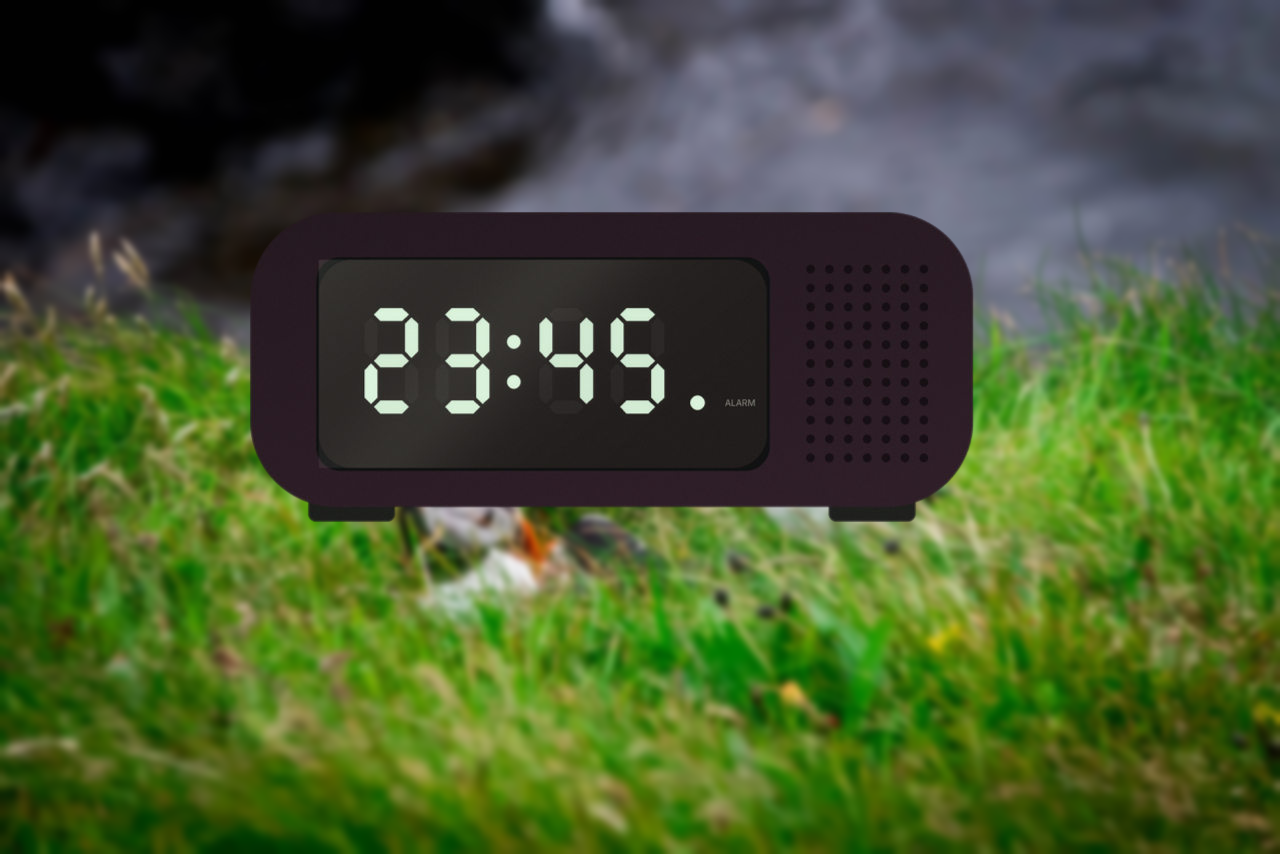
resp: 23,45
